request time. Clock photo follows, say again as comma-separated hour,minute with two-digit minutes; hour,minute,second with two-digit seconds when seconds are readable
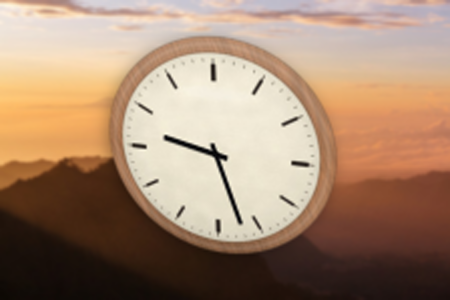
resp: 9,27
